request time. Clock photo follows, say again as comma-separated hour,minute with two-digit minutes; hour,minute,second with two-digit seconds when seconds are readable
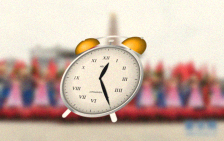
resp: 12,25
